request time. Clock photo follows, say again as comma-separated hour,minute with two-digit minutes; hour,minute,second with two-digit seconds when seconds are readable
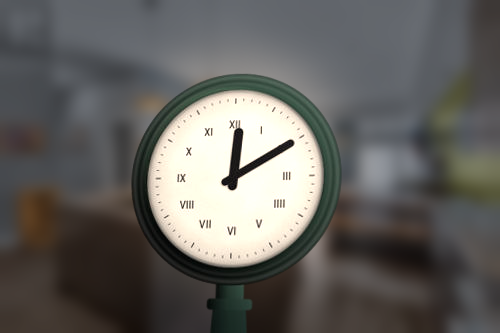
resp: 12,10
